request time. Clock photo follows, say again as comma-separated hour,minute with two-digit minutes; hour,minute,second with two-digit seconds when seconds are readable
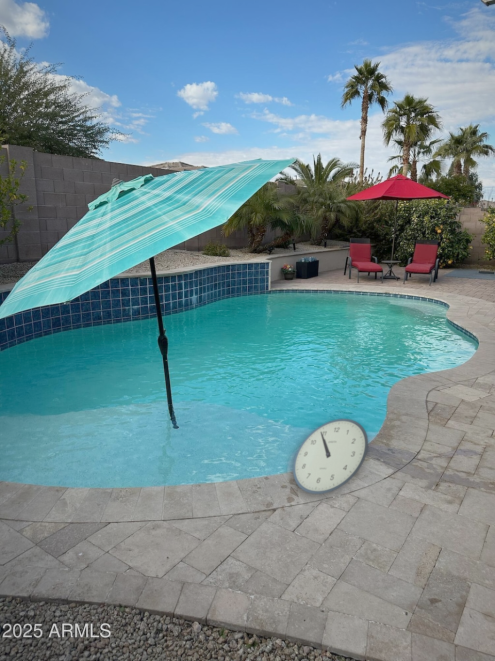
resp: 10,54
